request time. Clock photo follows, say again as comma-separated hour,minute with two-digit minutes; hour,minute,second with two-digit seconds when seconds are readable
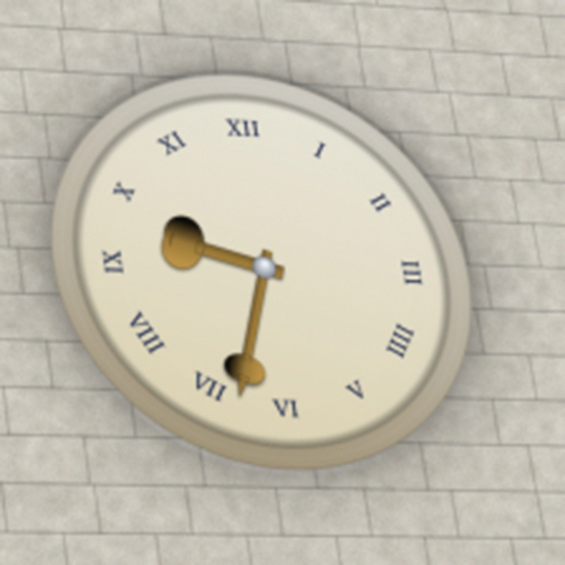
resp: 9,33
